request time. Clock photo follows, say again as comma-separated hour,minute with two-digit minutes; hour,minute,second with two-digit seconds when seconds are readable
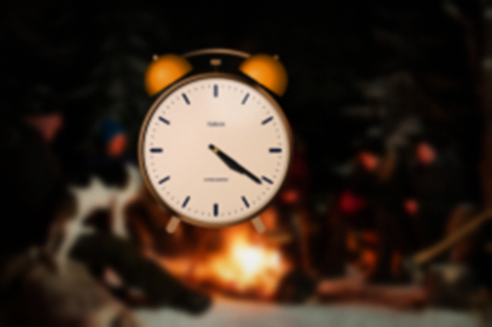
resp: 4,21
